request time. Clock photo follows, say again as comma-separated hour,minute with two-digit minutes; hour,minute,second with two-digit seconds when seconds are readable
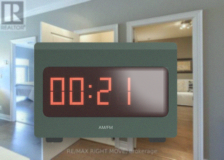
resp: 0,21
